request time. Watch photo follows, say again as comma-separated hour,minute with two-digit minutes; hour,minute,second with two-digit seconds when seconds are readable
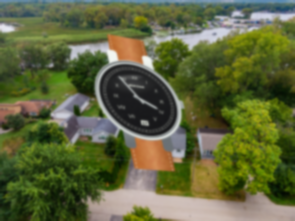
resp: 3,54
